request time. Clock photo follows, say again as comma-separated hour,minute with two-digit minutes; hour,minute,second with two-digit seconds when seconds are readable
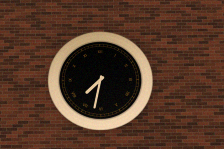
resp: 7,32
